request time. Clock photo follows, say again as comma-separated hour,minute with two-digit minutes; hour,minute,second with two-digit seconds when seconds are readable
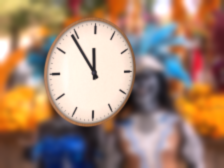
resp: 11,54
